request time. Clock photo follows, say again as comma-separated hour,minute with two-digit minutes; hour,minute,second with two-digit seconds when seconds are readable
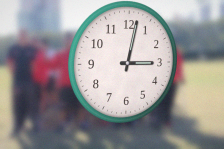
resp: 3,02
